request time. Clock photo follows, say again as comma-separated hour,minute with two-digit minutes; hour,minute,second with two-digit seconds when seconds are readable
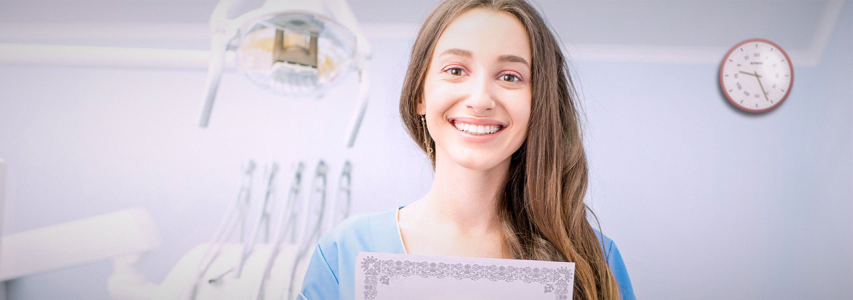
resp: 9,26
